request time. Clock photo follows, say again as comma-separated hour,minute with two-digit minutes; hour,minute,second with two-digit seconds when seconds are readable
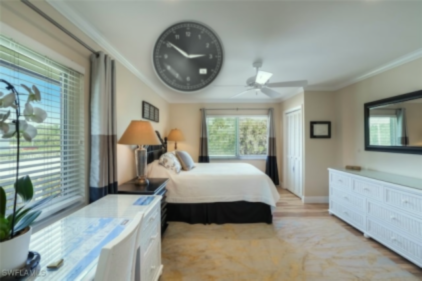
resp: 2,51
